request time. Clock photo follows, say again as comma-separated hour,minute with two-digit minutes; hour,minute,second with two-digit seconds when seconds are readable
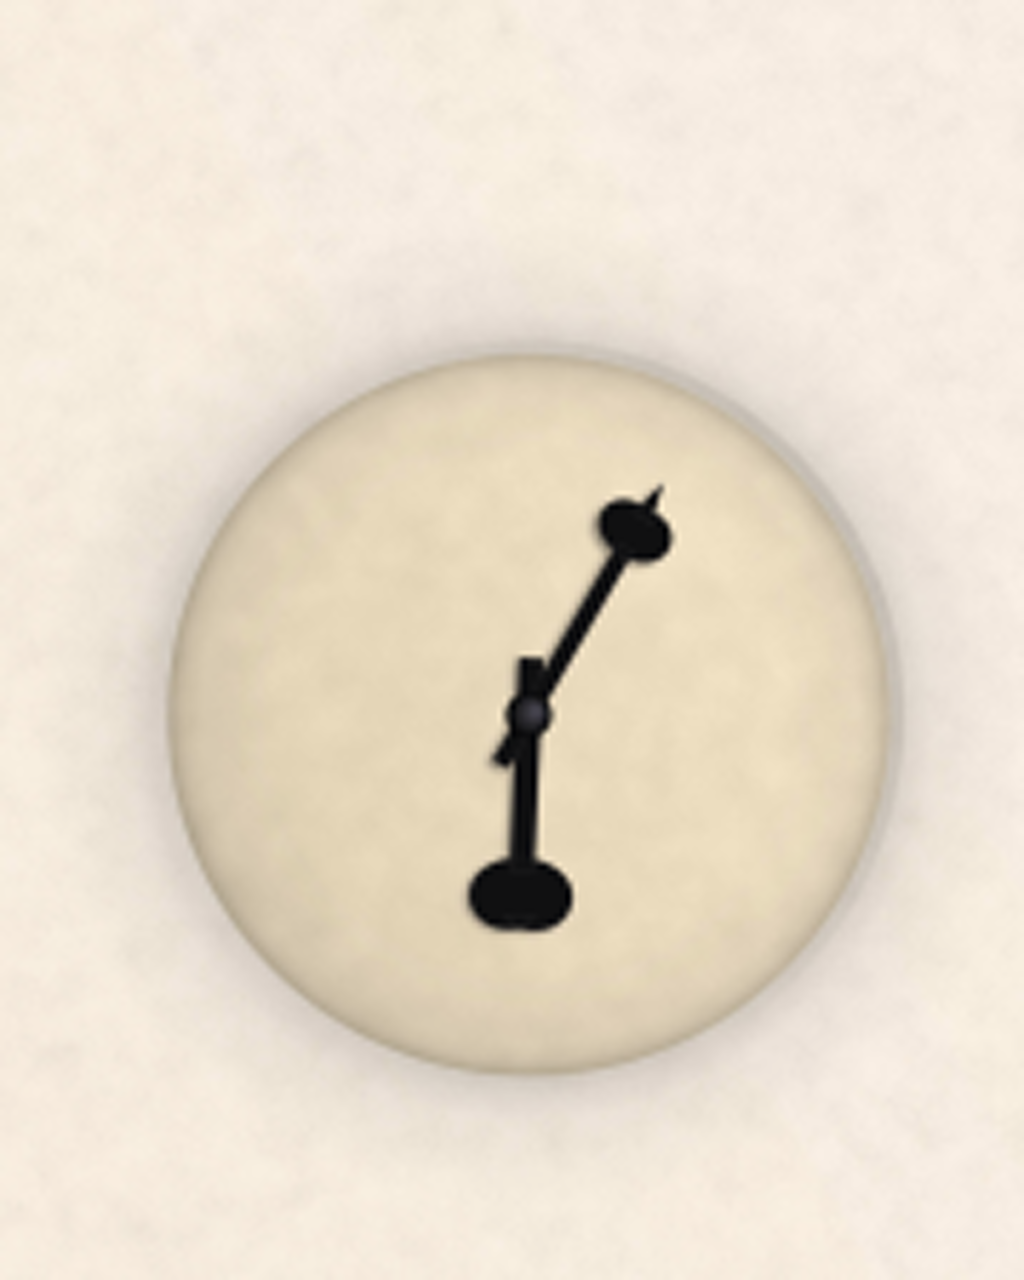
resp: 6,05
